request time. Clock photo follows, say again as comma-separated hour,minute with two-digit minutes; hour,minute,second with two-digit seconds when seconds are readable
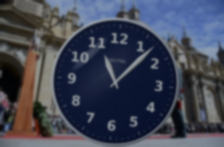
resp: 11,07
